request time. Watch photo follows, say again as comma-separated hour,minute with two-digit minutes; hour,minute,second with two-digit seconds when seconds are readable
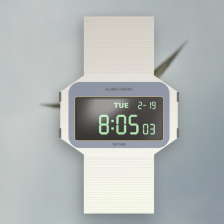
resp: 8,05,03
